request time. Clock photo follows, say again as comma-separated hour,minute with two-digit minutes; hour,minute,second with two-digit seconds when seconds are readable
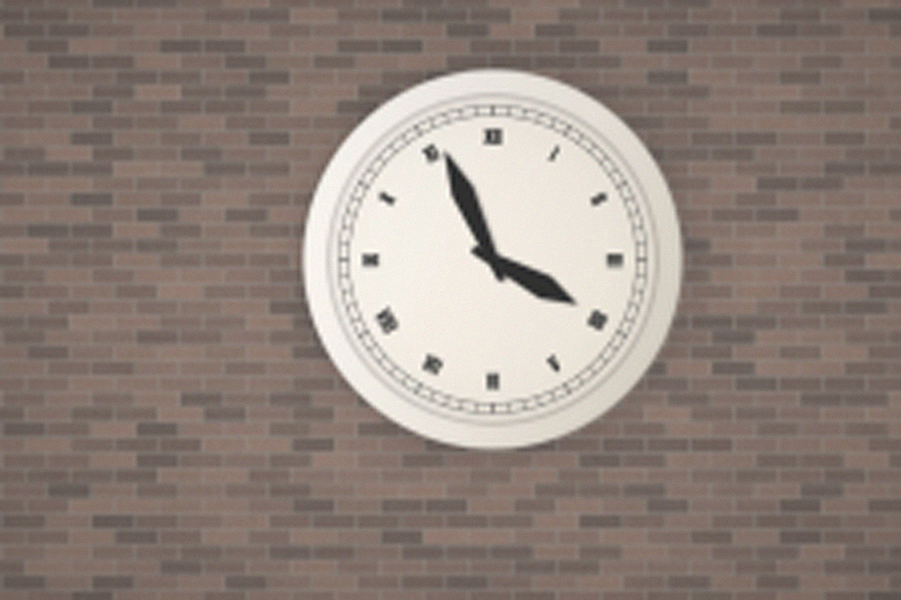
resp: 3,56
